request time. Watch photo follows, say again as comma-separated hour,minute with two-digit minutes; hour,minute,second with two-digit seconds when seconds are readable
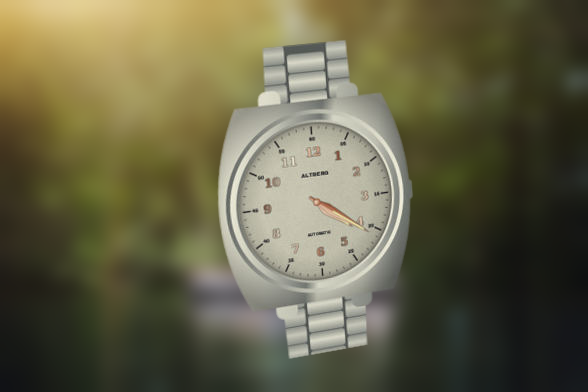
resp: 4,21
